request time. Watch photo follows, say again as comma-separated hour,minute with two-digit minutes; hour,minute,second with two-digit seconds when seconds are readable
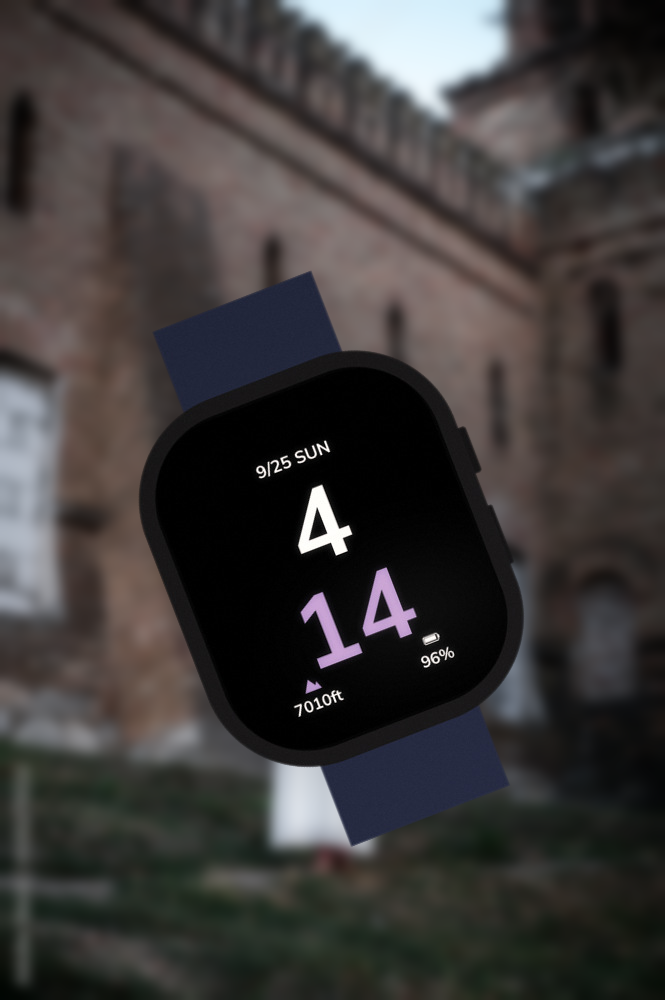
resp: 4,14
